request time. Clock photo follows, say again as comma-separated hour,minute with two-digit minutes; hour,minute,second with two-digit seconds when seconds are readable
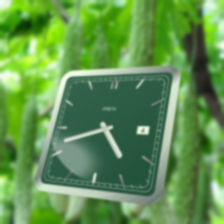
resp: 4,42
